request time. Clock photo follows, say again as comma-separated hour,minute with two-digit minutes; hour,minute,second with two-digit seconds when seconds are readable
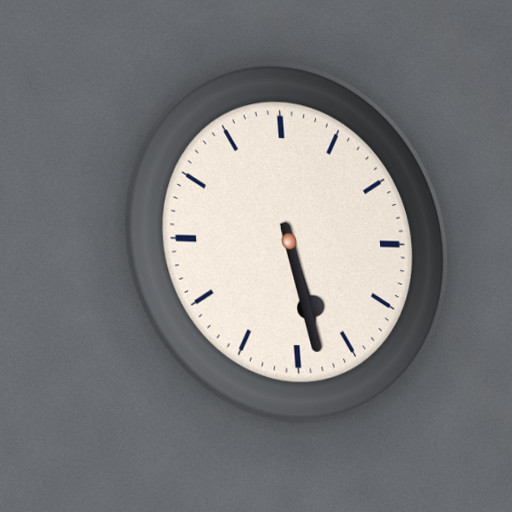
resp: 5,28
